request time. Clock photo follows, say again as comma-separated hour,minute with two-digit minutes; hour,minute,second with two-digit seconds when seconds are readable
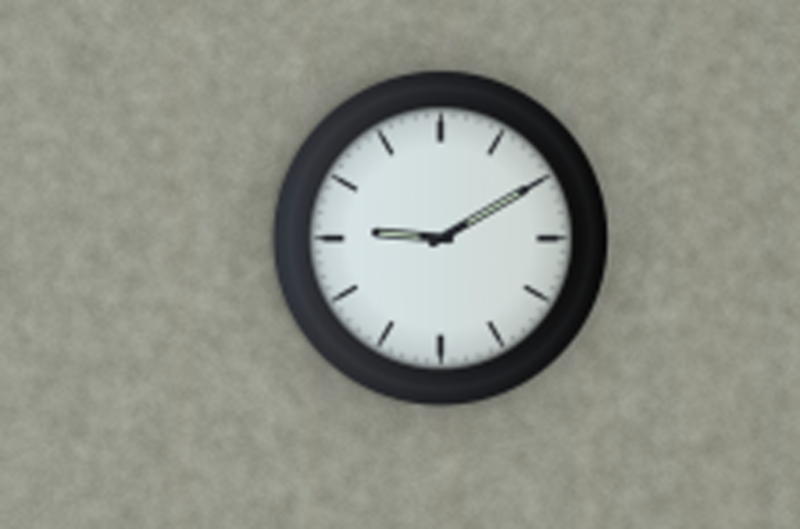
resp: 9,10
